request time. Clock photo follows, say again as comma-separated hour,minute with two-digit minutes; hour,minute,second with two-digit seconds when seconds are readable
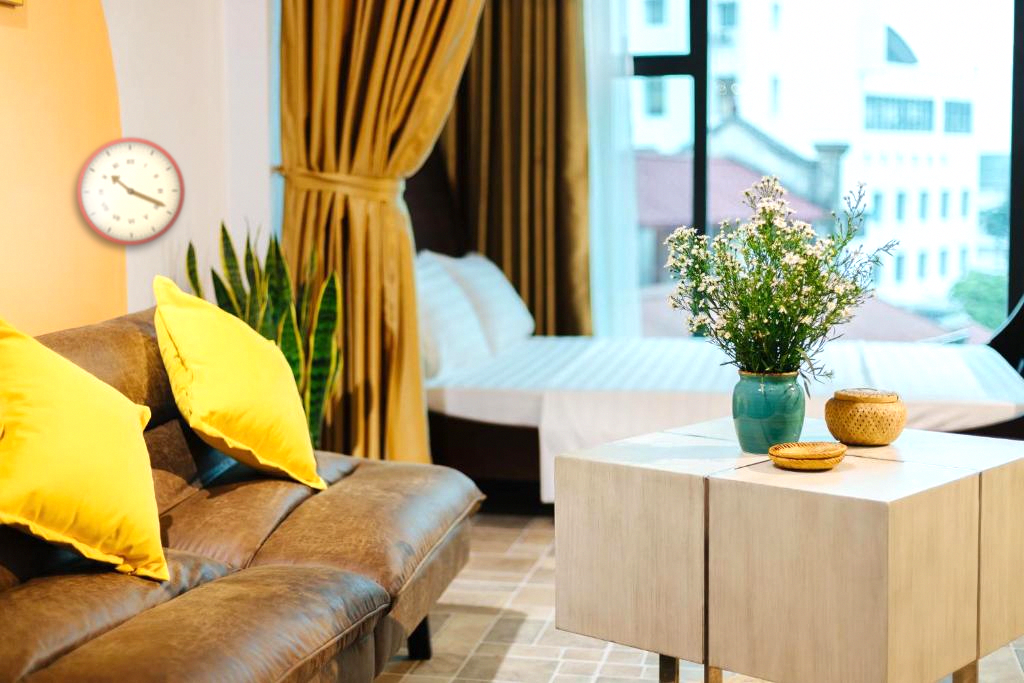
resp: 10,19
